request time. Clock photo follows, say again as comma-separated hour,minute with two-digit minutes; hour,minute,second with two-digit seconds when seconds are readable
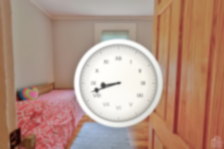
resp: 8,42
